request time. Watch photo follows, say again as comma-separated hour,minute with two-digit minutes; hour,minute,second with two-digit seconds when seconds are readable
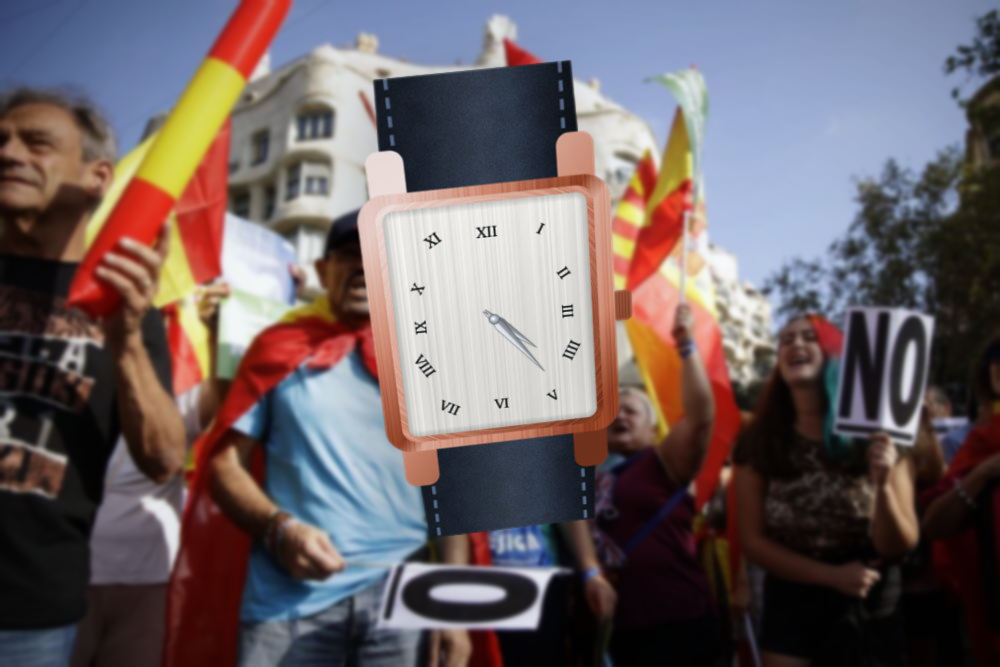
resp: 4,24
